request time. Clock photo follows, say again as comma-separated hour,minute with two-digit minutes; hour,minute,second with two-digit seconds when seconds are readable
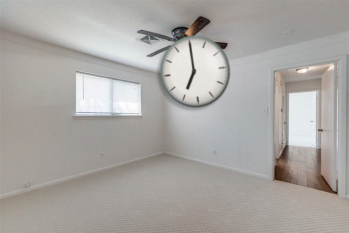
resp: 7,00
